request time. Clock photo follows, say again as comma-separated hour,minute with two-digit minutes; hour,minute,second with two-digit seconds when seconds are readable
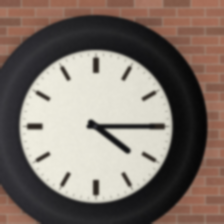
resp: 4,15
